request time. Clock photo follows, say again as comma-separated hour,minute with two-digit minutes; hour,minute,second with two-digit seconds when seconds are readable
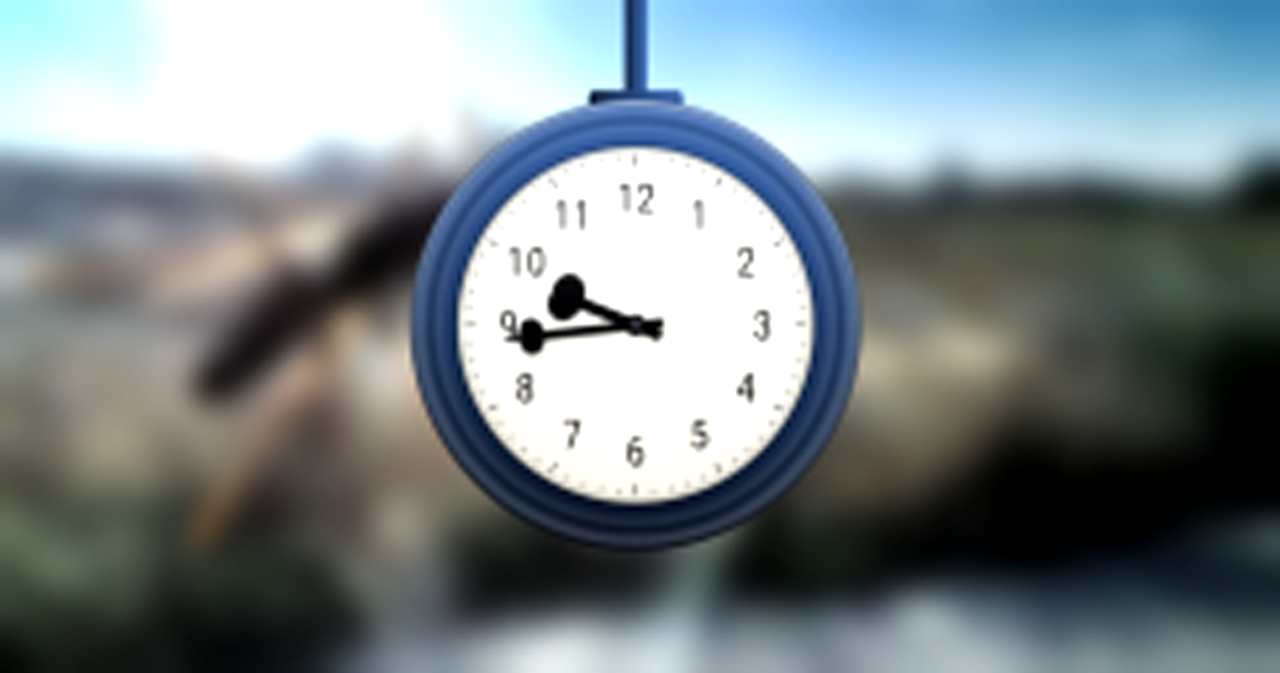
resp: 9,44
